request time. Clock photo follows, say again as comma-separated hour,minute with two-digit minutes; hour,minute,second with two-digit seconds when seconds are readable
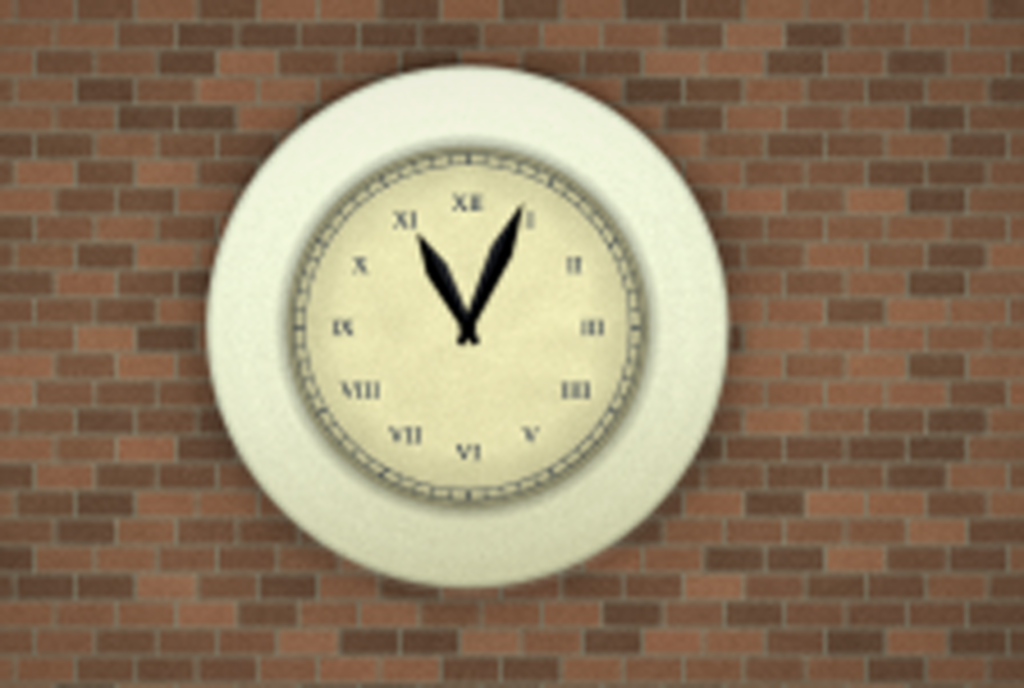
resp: 11,04
